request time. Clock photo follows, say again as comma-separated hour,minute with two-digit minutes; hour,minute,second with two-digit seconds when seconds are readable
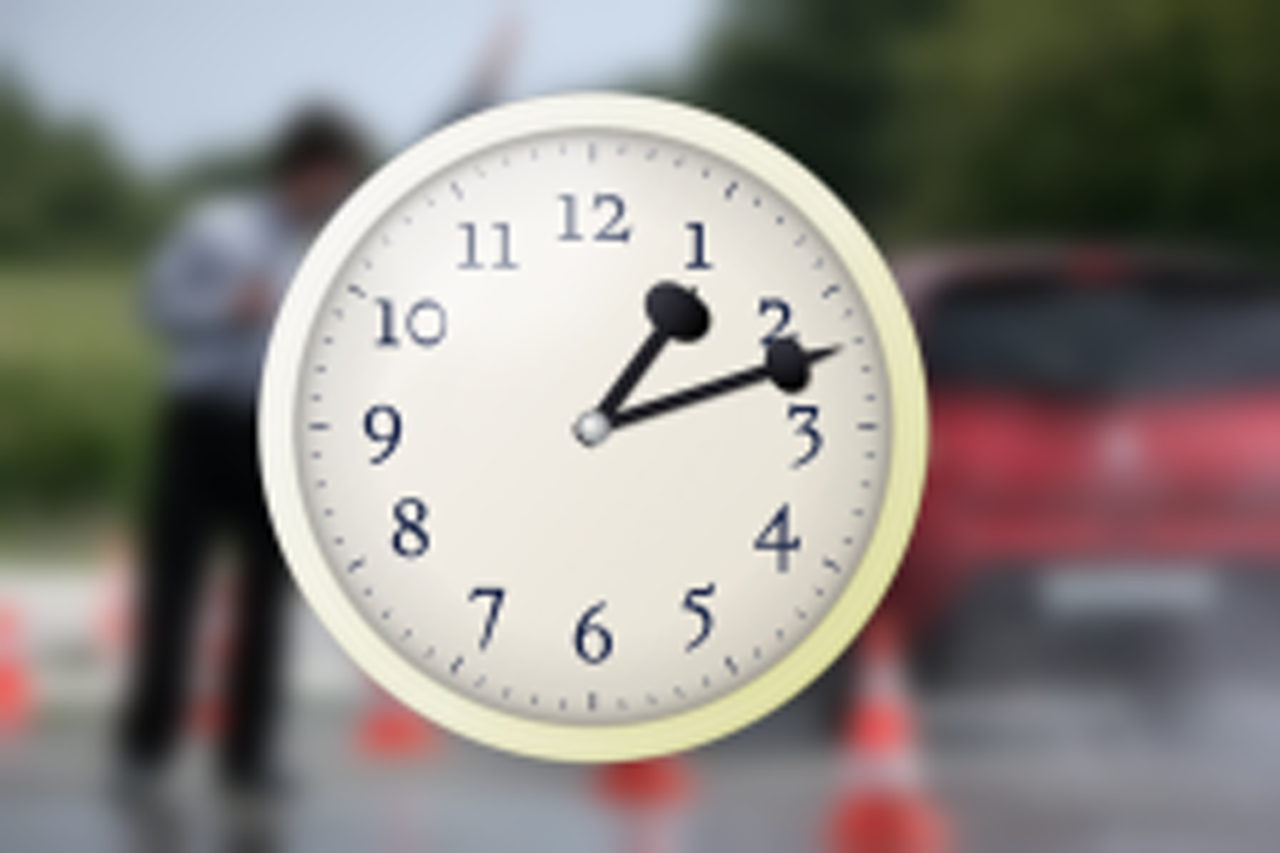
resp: 1,12
